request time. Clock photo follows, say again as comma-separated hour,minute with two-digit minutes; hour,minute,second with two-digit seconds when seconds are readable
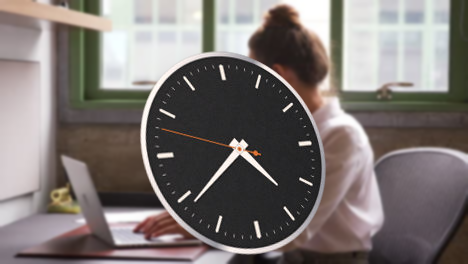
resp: 4,38,48
